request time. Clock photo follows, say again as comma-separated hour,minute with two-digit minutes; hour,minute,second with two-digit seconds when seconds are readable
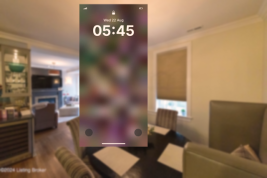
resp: 5,45
